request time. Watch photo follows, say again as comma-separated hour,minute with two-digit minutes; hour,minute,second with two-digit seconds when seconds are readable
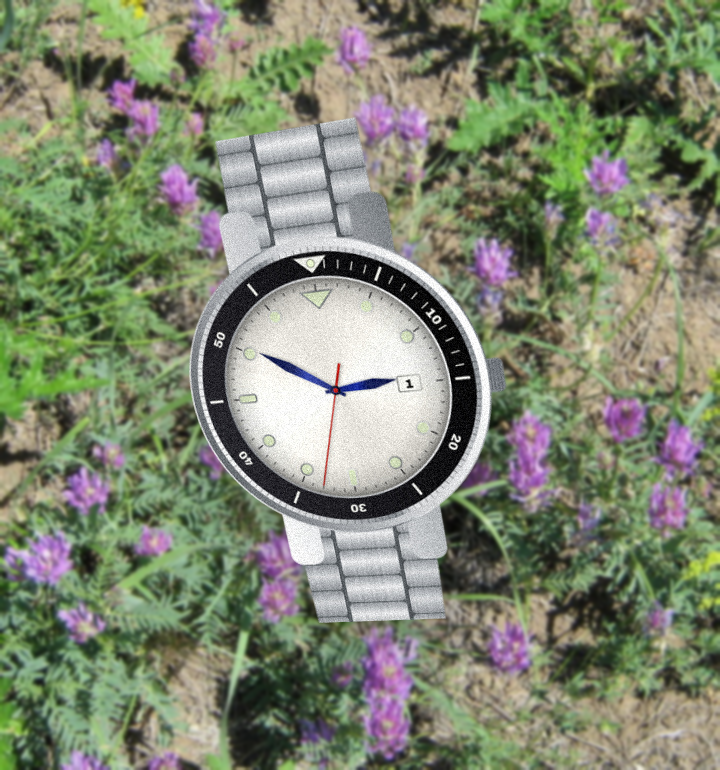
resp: 2,50,33
